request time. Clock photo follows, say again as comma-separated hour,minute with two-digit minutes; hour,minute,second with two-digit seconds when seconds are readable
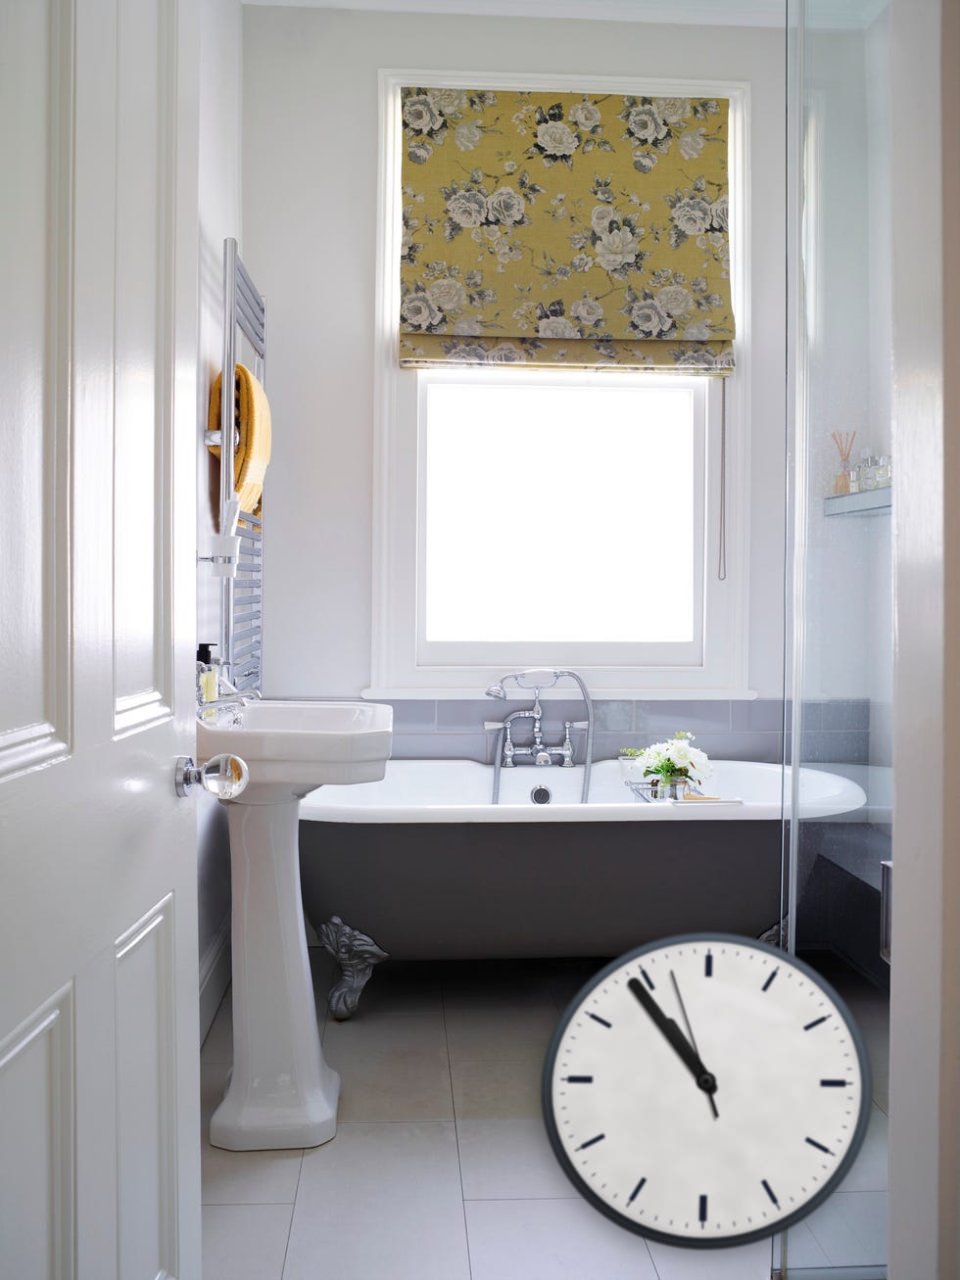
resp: 10,53,57
